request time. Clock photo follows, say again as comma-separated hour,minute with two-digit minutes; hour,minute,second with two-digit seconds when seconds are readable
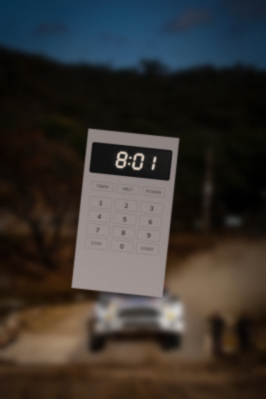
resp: 8,01
